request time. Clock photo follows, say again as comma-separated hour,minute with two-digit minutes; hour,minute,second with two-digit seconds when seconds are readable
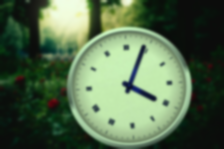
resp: 4,04
